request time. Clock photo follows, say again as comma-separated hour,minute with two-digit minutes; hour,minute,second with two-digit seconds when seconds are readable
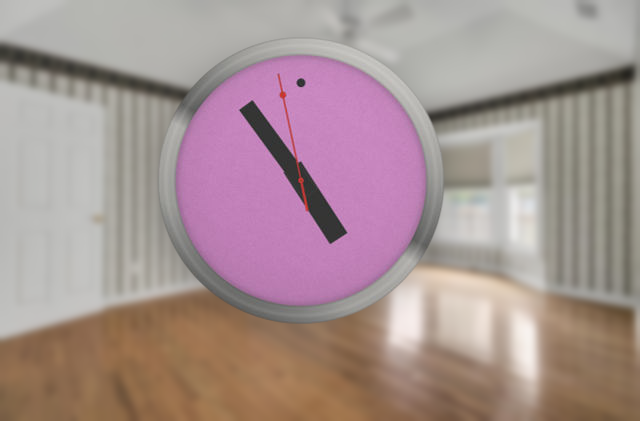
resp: 4,53,58
